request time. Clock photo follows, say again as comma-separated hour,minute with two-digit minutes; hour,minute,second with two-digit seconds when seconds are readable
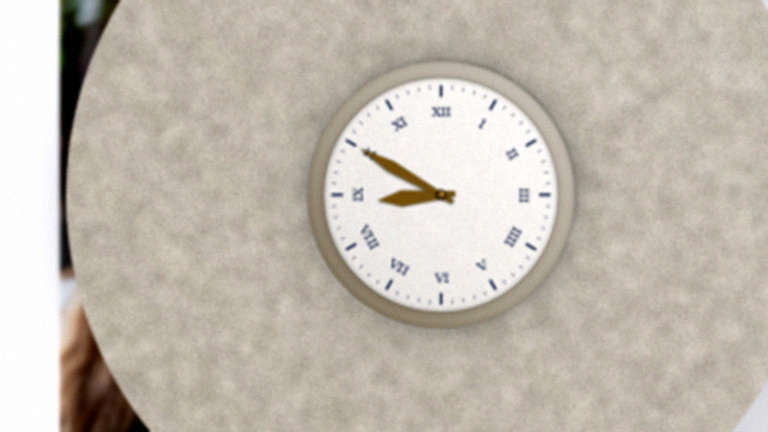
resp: 8,50
